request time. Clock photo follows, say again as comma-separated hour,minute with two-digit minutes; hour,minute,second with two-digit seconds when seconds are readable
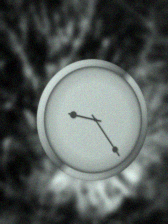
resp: 9,24
